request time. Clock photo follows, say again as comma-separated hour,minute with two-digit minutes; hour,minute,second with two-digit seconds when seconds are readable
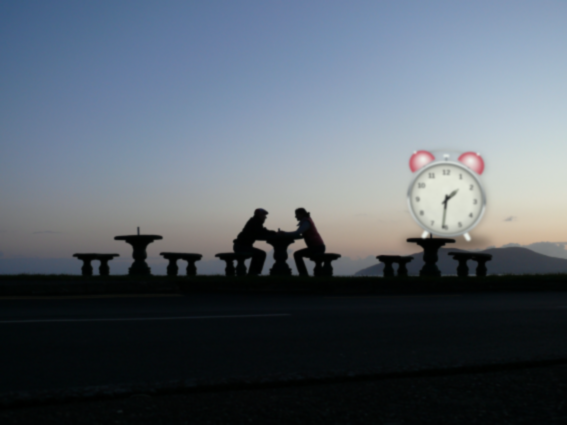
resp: 1,31
